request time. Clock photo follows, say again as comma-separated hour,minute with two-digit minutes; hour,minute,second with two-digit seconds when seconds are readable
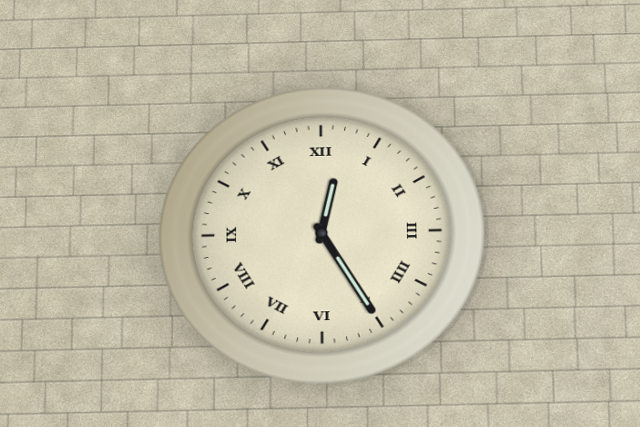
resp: 12,25
